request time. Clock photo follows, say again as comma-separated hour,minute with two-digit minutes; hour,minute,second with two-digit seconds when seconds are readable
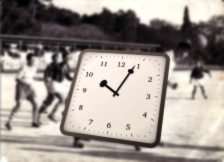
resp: 10,04
